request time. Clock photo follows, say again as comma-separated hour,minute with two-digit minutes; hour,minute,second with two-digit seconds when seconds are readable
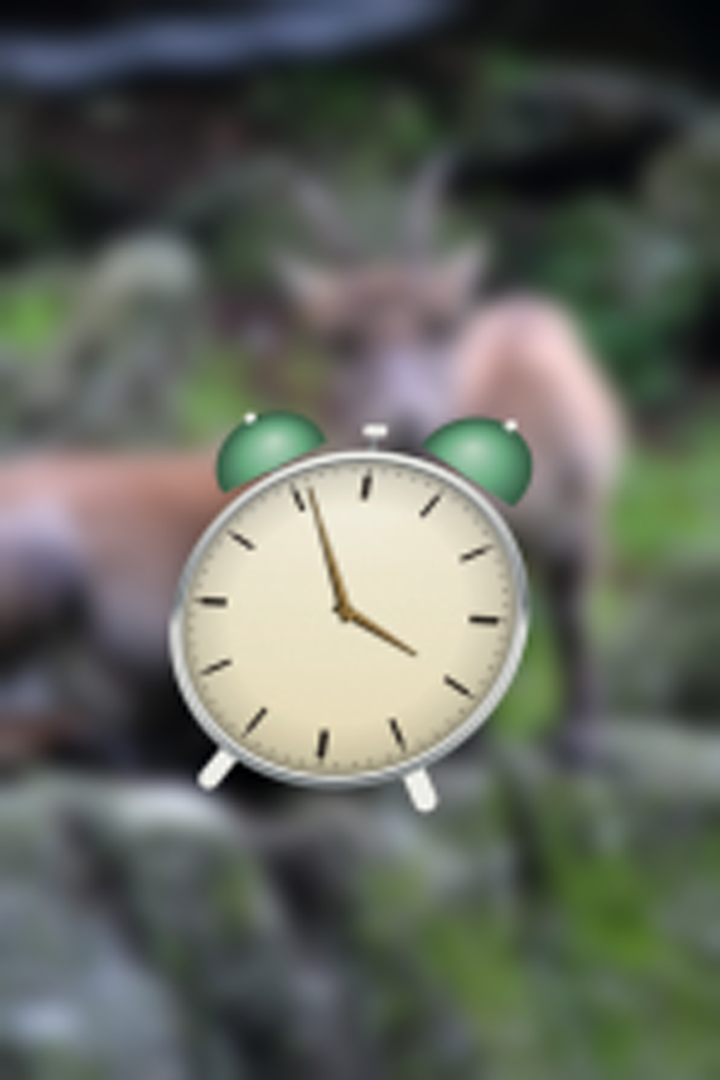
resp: 3,56
